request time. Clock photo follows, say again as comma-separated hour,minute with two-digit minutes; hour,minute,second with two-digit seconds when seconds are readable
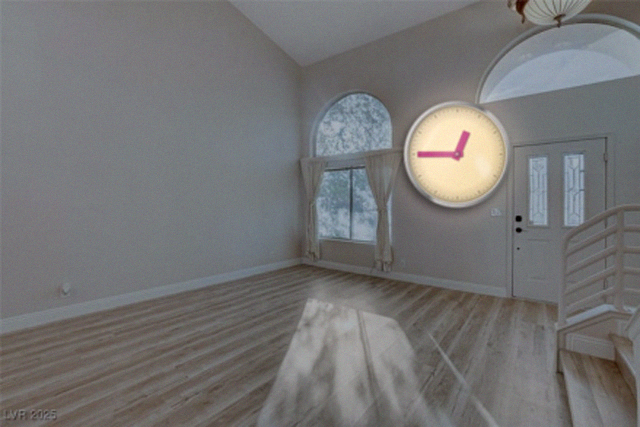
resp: 12,45
